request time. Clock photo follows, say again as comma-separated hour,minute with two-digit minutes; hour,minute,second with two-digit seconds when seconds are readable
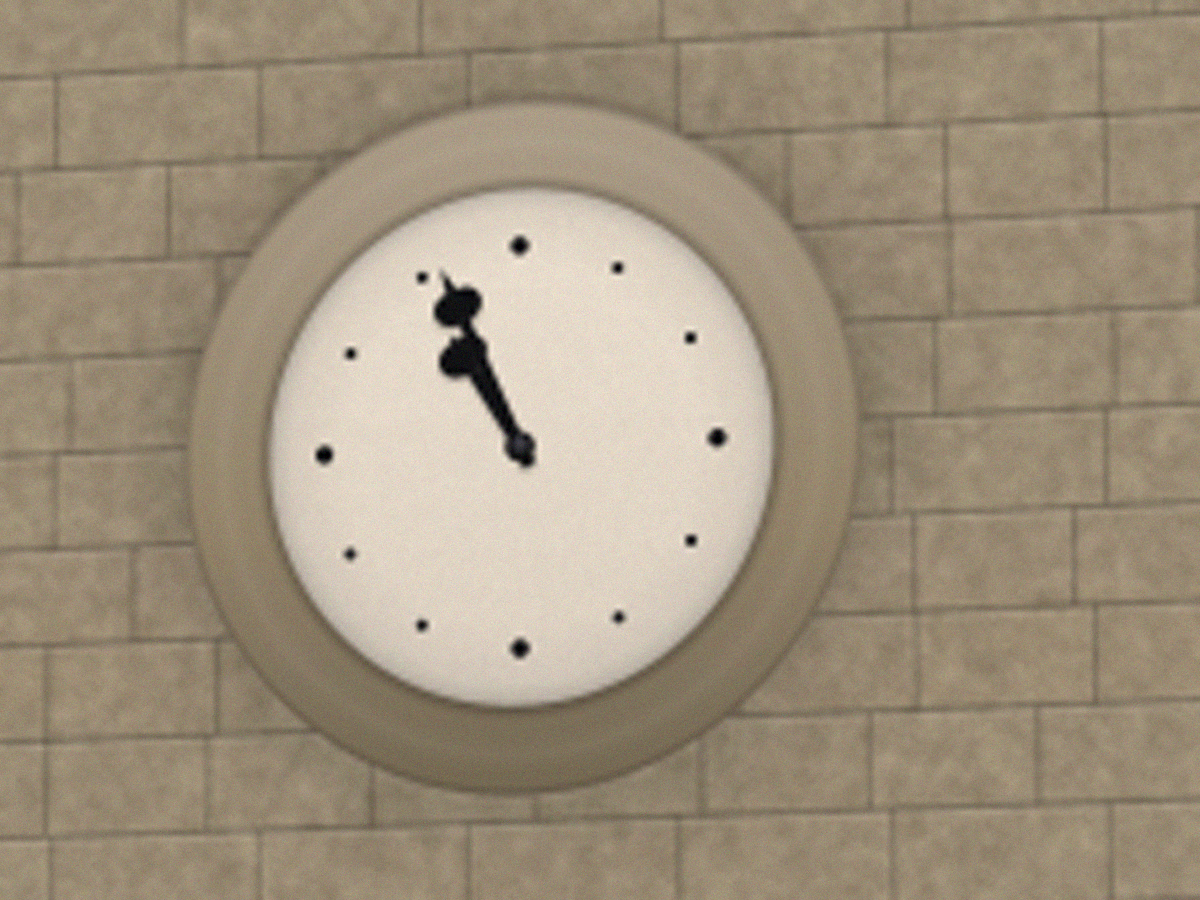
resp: 10,56
